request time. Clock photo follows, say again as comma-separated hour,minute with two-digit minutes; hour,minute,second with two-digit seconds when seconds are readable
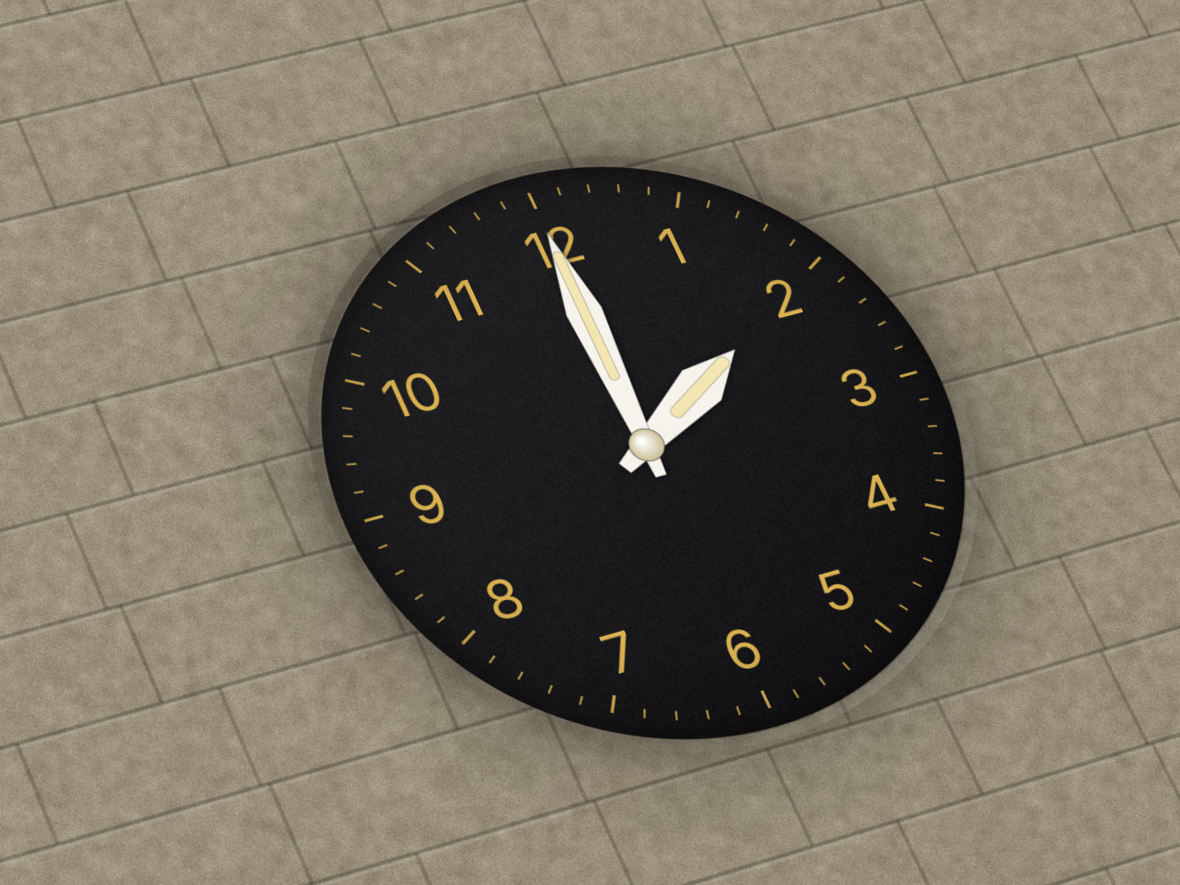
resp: 2,00
